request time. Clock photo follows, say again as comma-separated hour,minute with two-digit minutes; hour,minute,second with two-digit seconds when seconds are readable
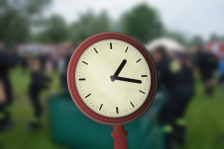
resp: 1,17
